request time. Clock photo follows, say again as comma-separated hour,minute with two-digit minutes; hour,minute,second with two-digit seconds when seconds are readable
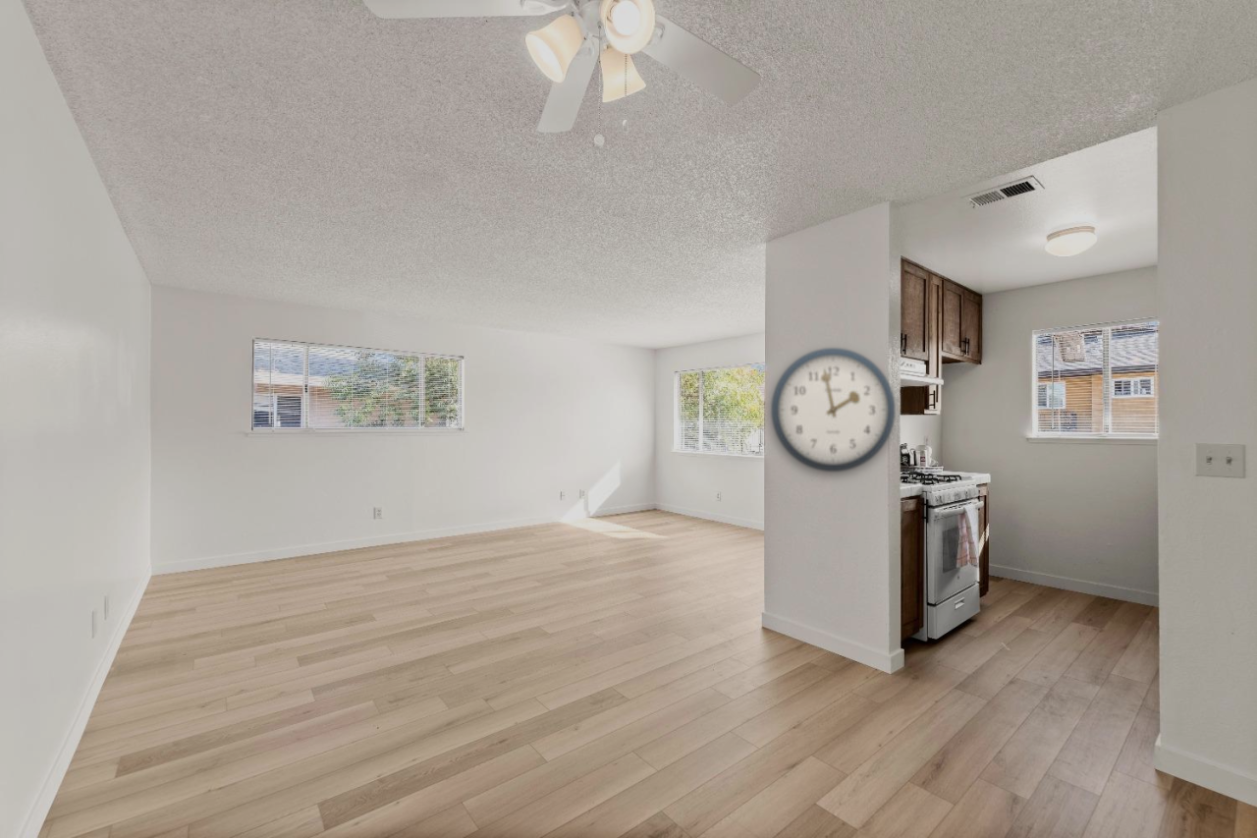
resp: 1,58
